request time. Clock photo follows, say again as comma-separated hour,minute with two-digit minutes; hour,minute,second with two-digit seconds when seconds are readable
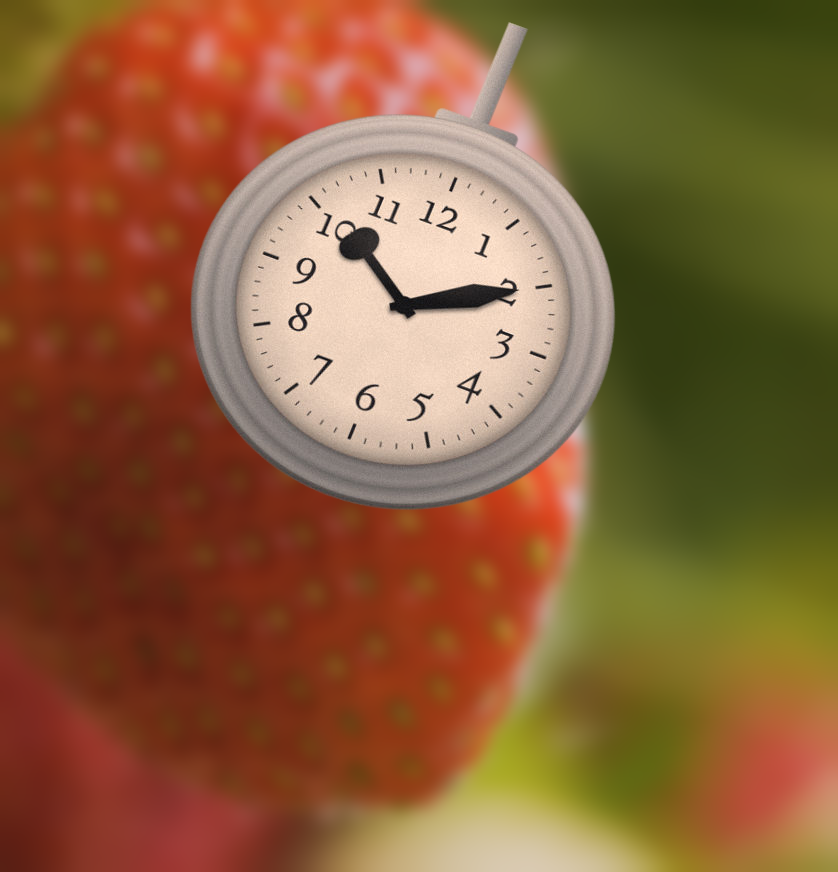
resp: 10,10
